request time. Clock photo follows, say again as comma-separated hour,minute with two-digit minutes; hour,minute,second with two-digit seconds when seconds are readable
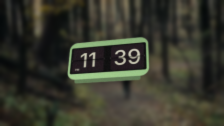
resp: 11,39
